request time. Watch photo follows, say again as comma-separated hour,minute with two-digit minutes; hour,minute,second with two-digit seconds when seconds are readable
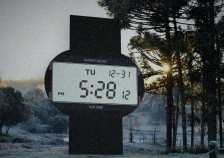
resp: 5,28,12
